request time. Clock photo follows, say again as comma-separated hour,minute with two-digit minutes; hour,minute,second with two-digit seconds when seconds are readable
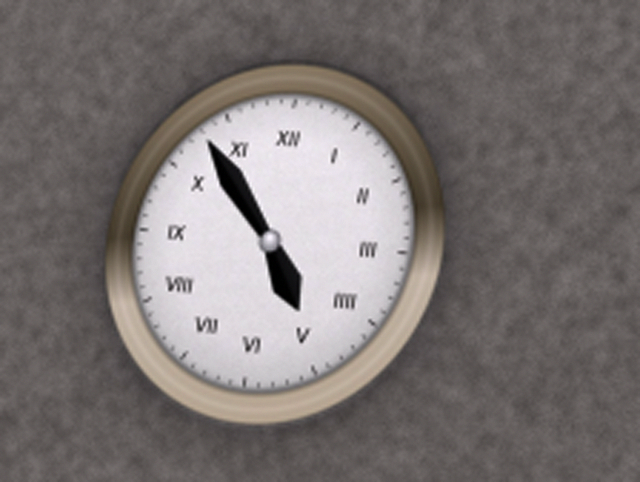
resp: 4,53
